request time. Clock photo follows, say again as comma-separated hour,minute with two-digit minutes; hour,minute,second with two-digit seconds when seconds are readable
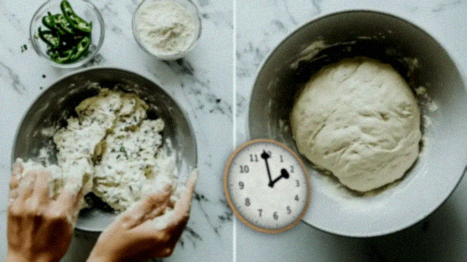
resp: 1,59
